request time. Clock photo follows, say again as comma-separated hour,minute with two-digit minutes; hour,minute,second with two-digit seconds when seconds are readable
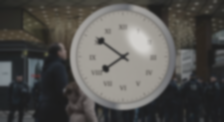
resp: 7,51
